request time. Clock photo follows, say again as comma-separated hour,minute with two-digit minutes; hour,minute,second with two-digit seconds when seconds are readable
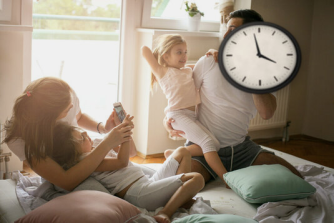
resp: 3,58
